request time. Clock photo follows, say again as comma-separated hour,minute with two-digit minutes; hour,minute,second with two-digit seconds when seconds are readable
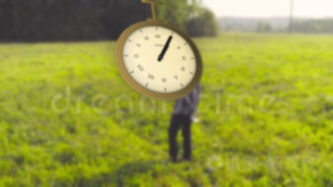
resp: 1,05
